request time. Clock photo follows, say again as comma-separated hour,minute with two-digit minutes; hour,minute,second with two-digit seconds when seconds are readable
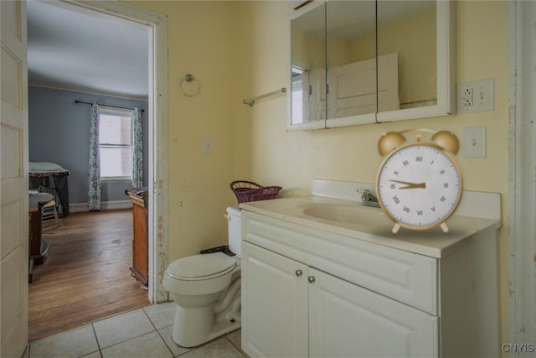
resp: 8,47
